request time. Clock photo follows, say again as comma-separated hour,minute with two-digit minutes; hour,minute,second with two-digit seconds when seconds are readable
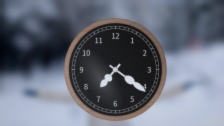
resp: 7,21
